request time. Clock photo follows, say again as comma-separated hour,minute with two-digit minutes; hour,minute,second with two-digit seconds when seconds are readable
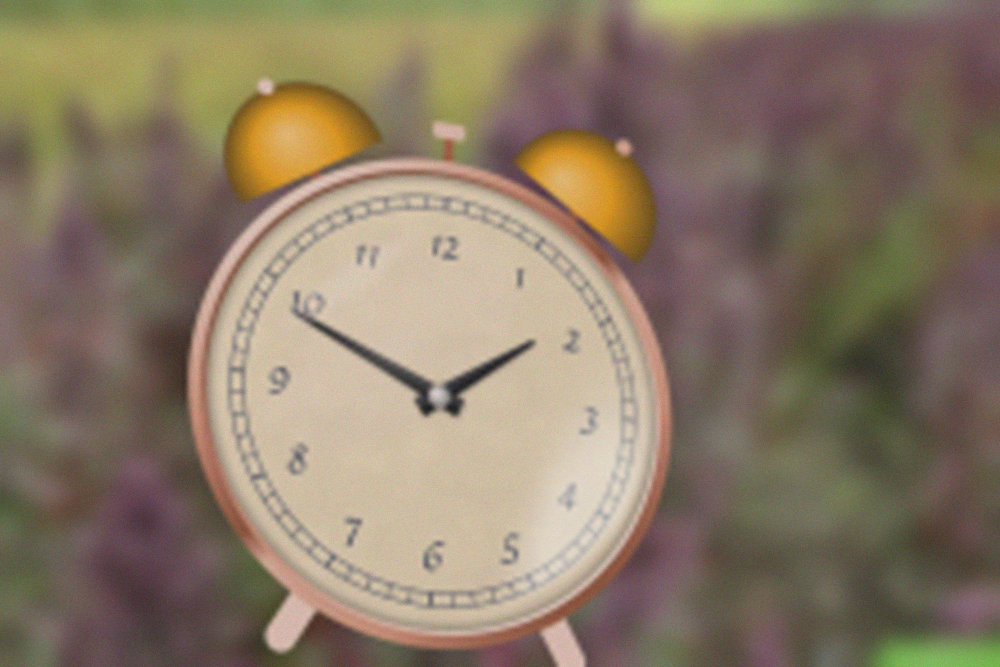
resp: 1,49
